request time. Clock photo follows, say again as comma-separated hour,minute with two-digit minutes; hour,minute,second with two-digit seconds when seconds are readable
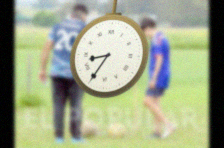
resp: 8,35
